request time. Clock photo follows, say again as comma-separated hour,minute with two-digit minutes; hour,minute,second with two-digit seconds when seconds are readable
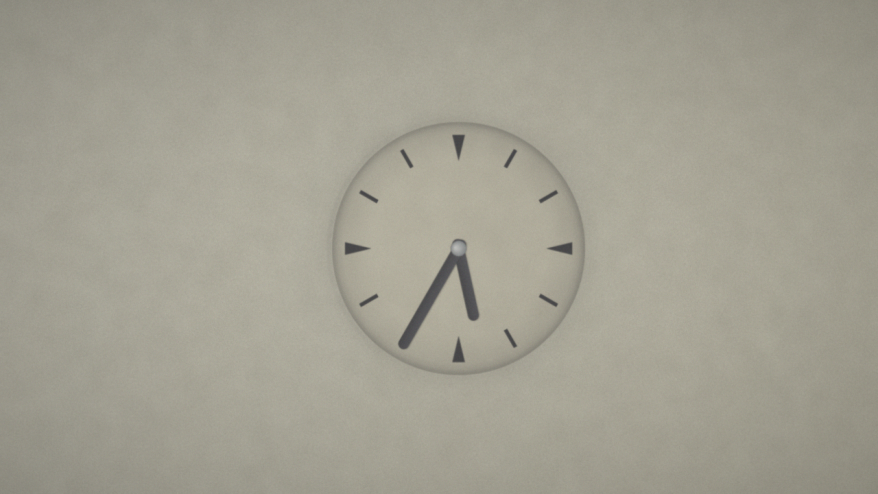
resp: 5,35
